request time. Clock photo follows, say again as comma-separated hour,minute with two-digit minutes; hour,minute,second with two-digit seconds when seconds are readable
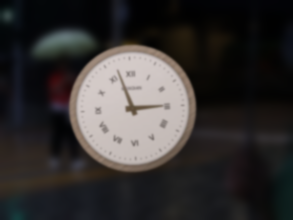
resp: 2,57
